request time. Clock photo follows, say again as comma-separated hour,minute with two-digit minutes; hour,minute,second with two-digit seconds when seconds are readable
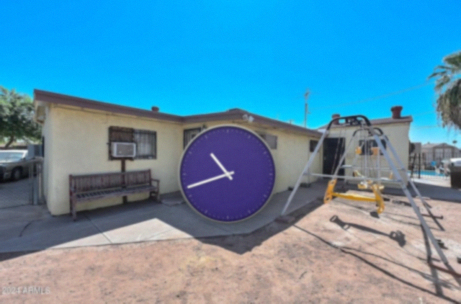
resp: 10,42
